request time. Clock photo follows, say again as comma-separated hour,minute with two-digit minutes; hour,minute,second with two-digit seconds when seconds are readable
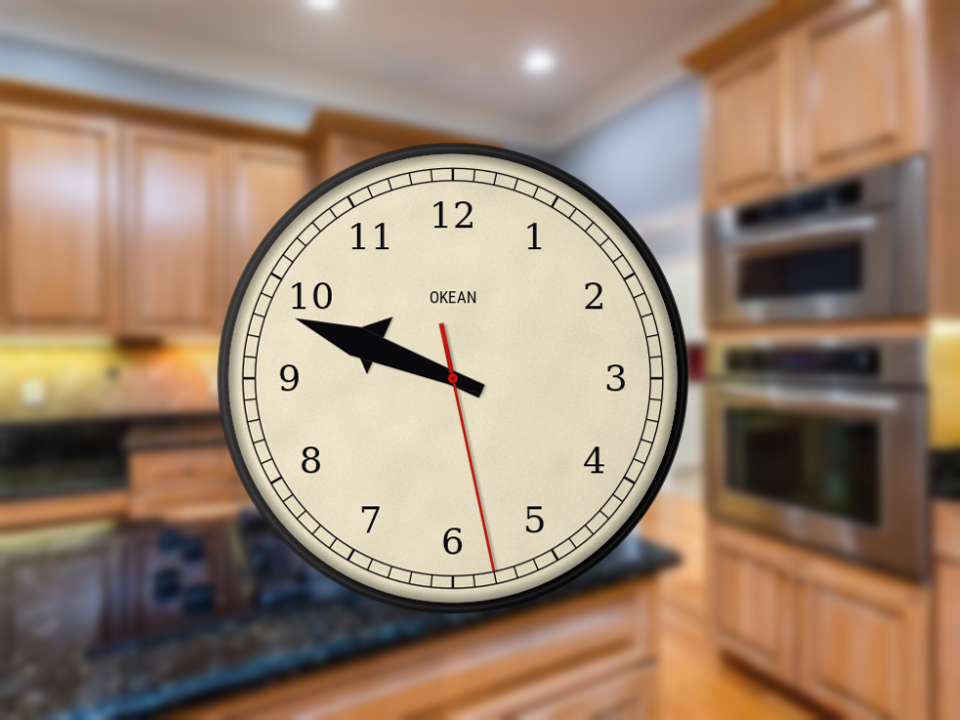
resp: 9,48,28
